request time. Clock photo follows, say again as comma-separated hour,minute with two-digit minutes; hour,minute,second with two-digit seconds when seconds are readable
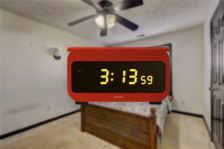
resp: 3,13,59
